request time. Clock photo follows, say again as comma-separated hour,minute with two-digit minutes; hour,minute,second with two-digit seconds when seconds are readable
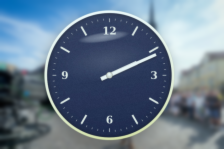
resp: 2,11
